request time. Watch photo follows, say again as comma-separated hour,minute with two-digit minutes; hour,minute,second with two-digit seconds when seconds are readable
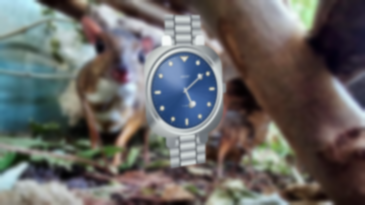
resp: 5,09
